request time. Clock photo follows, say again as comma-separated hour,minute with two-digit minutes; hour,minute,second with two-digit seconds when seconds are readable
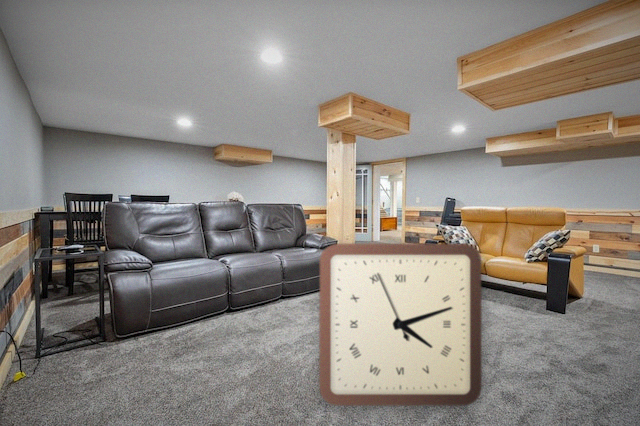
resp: 4,11,56
